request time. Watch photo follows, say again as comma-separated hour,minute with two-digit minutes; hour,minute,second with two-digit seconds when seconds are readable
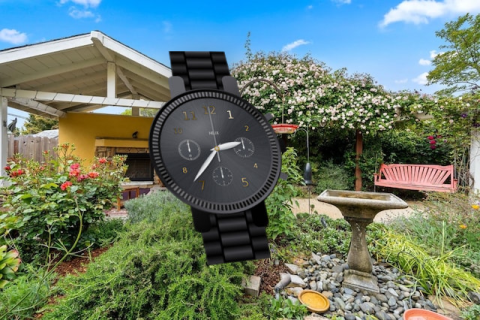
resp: 2,37
